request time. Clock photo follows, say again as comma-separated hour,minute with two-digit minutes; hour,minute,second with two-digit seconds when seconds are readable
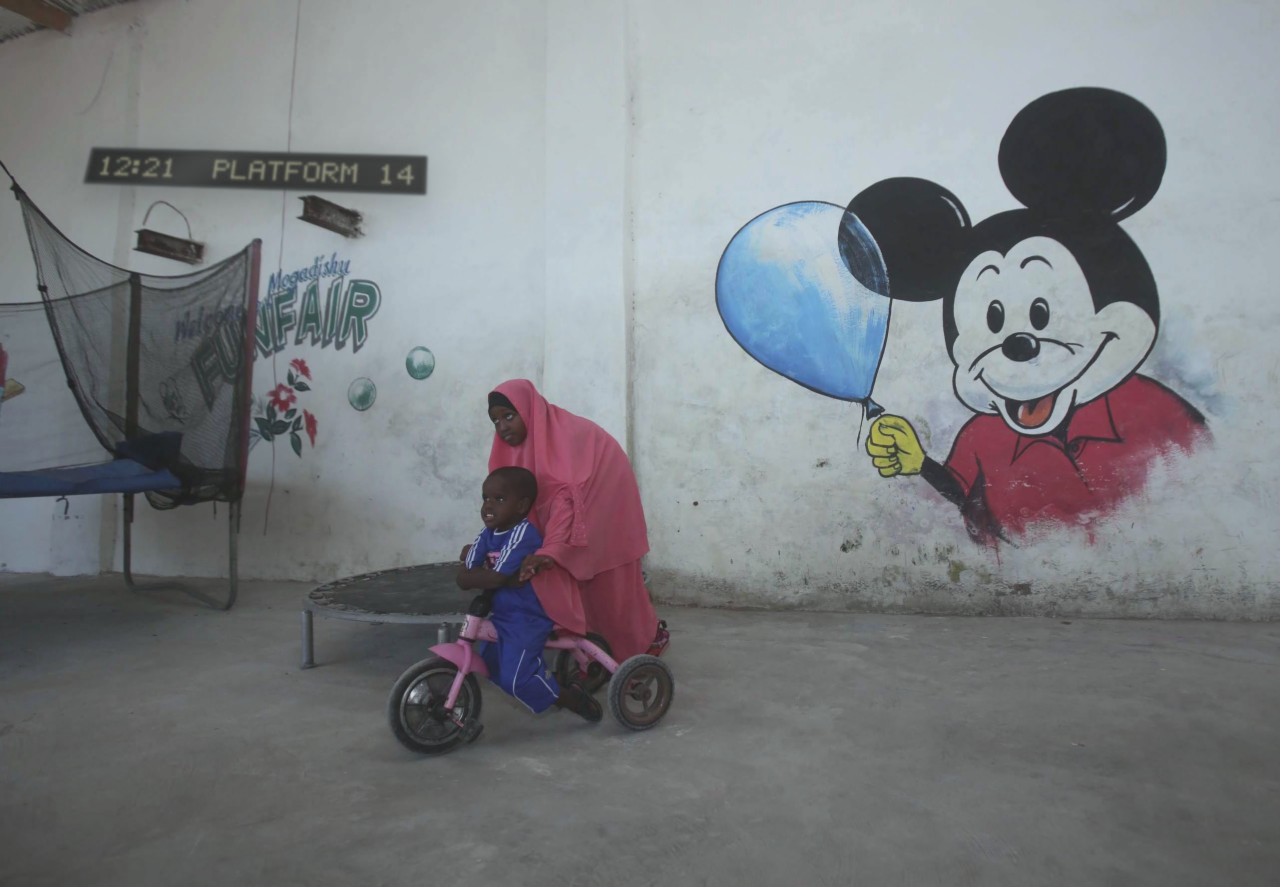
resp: 12,21
